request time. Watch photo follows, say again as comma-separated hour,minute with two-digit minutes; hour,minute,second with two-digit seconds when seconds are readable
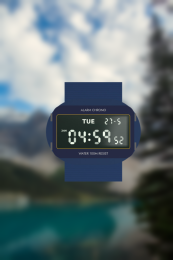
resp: 4,59,52
